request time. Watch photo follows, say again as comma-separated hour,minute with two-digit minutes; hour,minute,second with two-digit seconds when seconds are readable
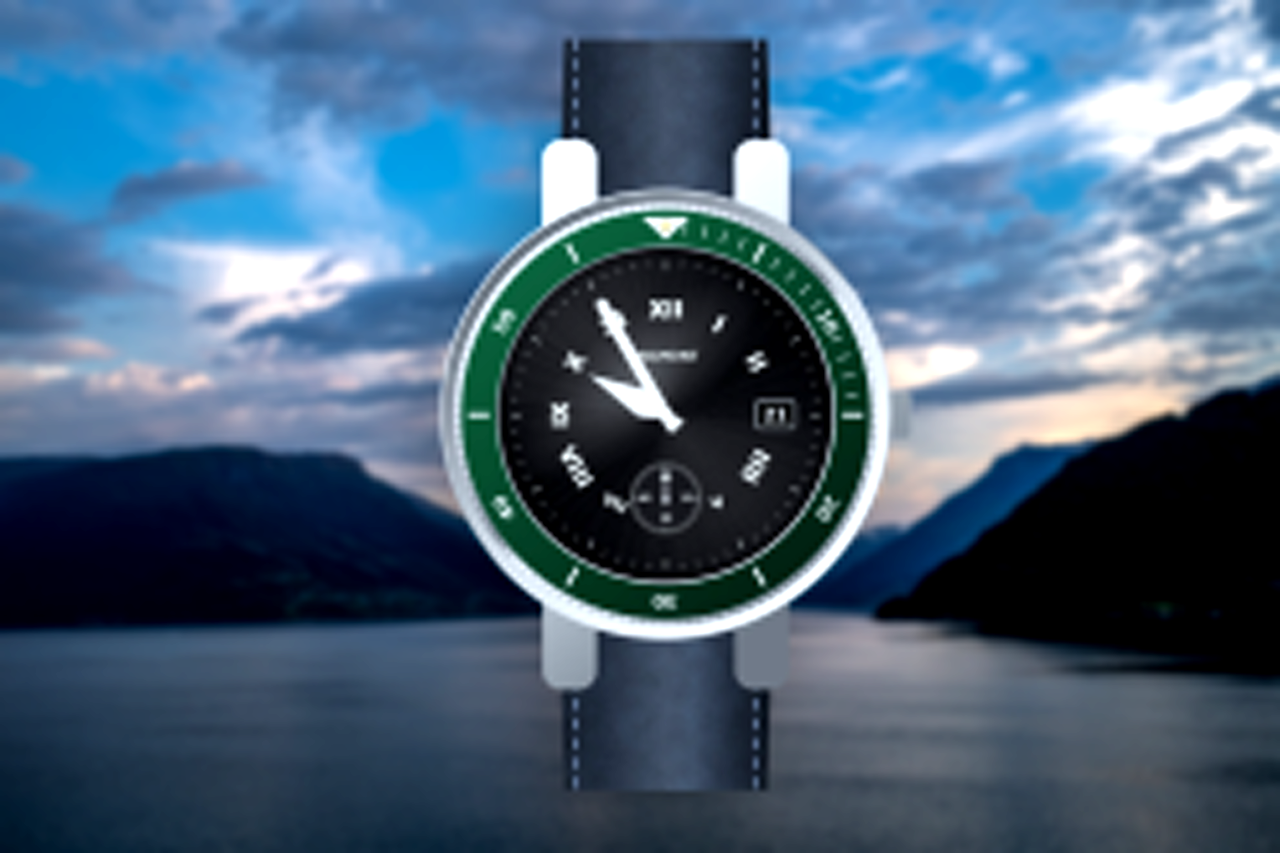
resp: 9,55
